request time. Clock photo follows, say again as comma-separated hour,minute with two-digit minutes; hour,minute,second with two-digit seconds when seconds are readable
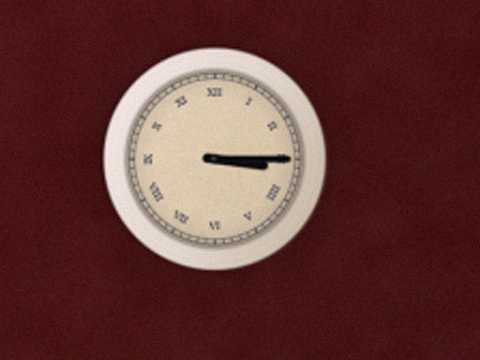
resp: 3,15
